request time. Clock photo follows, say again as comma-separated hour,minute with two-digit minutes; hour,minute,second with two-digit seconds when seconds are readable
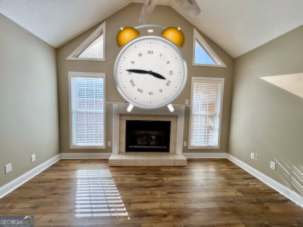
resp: 3,46
